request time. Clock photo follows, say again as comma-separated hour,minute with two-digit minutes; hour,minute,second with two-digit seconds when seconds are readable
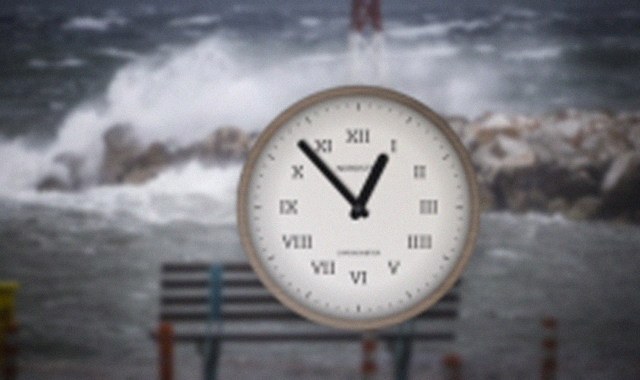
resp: 12,53
